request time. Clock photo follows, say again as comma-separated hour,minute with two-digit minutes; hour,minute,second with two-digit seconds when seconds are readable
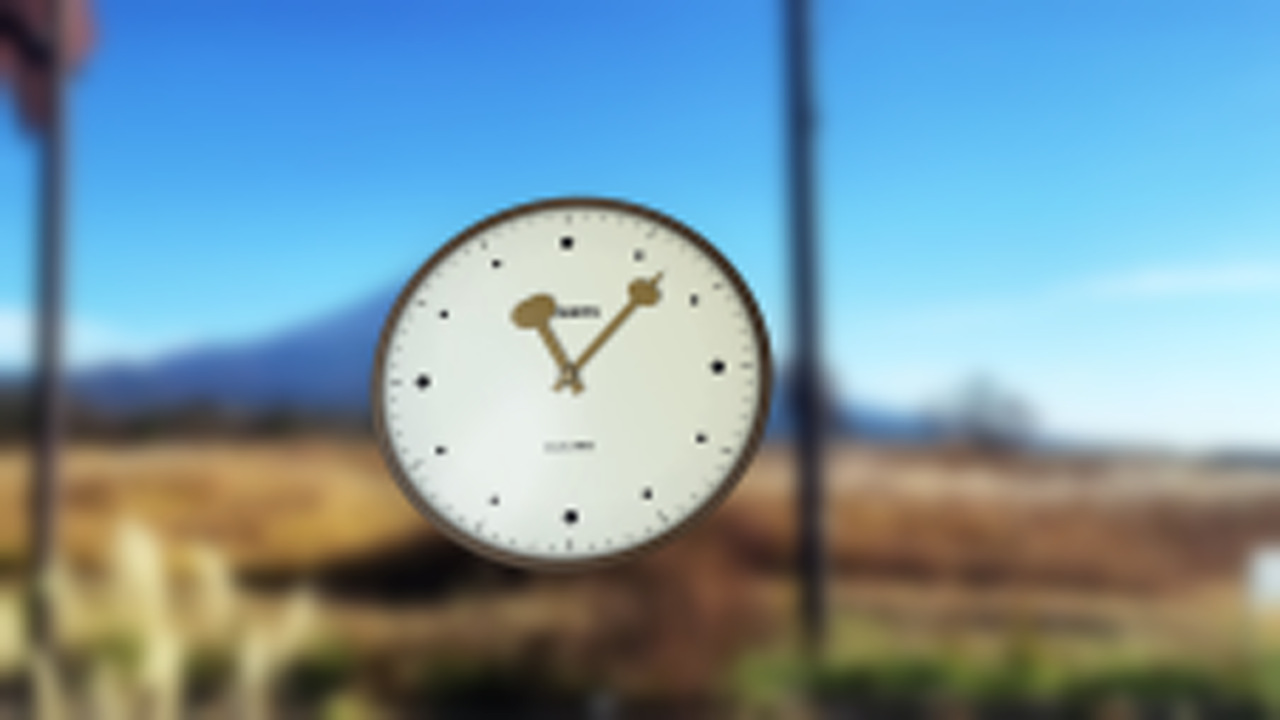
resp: 11,07
